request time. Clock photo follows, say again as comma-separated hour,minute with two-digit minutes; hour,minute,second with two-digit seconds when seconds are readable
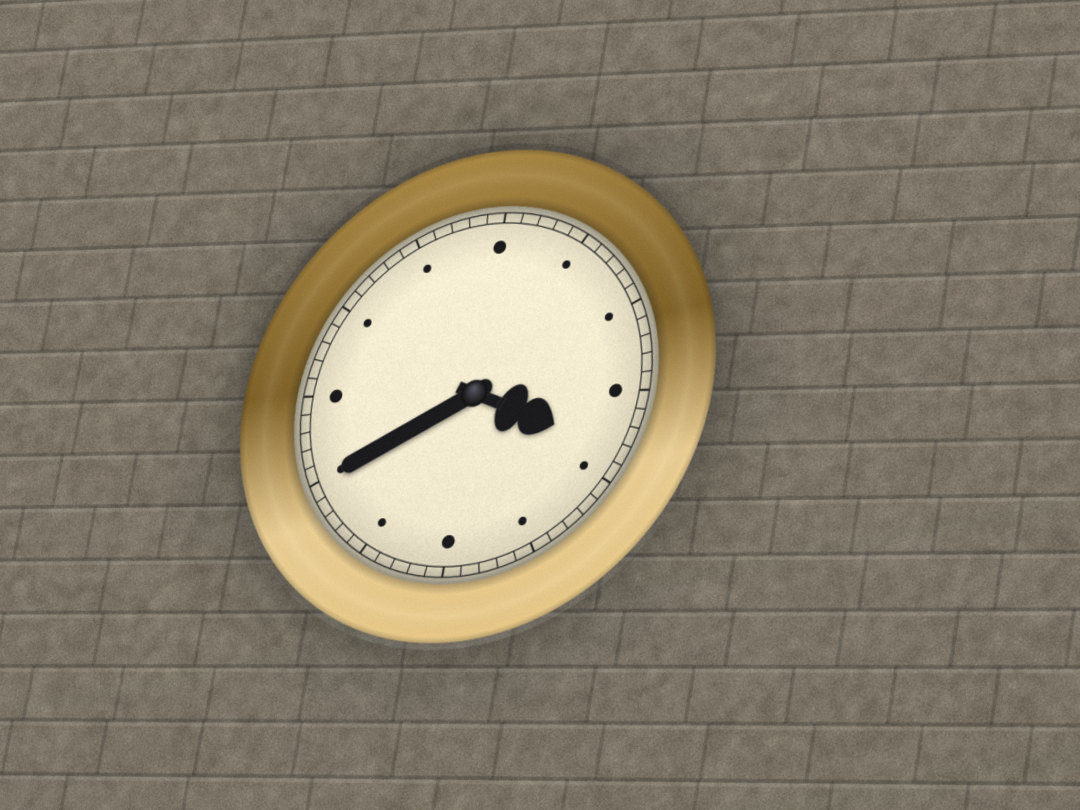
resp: 3,40
